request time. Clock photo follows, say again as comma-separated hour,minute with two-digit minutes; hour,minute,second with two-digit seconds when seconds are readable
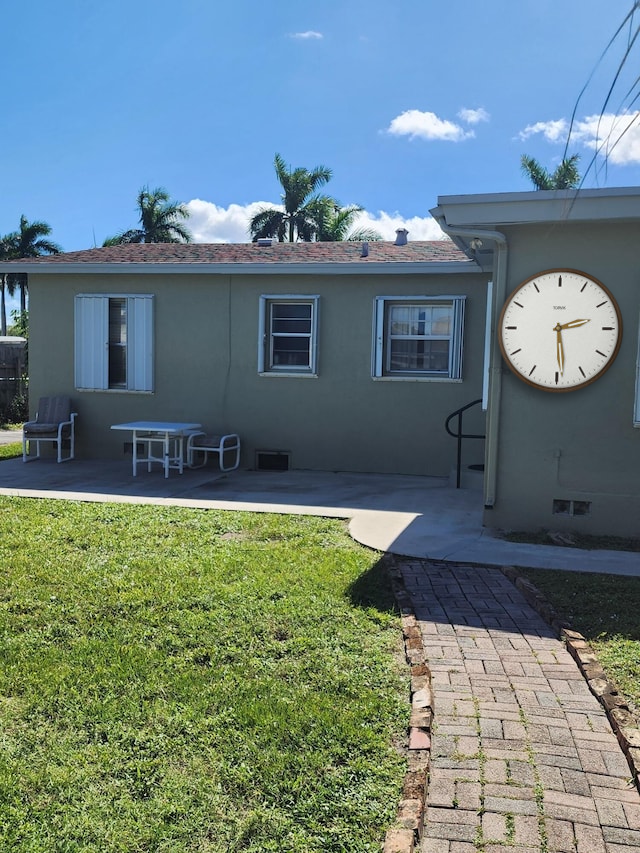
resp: 2,29
